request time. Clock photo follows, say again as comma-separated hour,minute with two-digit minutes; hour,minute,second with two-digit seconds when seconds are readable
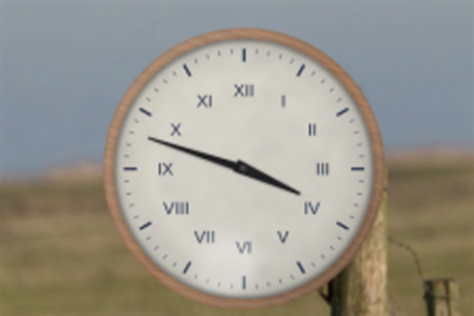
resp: 3,48
